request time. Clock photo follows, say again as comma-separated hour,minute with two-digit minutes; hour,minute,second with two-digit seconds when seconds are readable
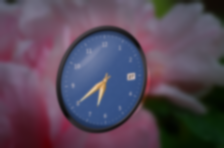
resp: 6,40
